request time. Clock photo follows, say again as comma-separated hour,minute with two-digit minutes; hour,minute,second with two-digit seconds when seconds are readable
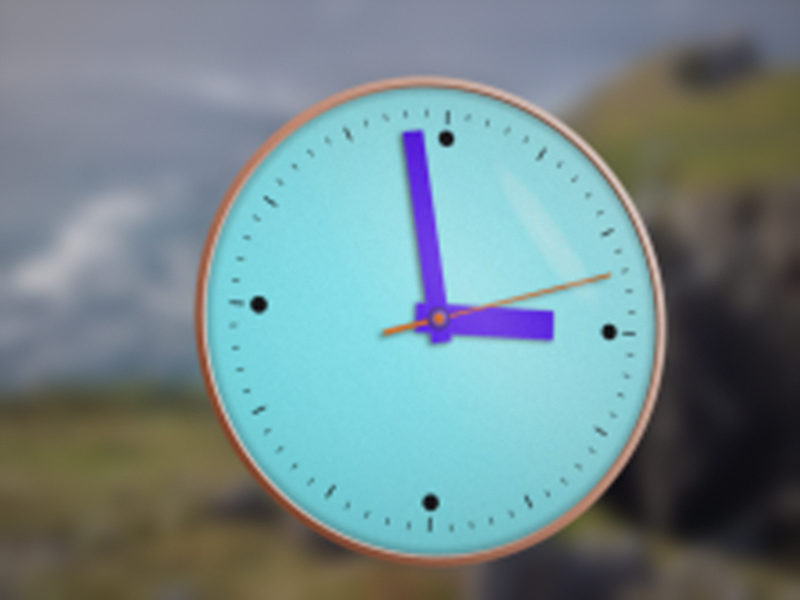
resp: 2,58,12
